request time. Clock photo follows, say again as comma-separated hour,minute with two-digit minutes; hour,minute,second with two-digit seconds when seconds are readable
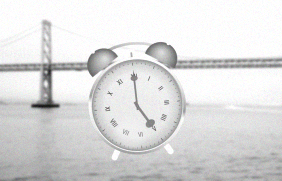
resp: 5,00
